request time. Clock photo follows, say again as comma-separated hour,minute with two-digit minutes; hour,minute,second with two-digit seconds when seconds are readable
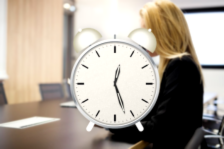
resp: 12,27
